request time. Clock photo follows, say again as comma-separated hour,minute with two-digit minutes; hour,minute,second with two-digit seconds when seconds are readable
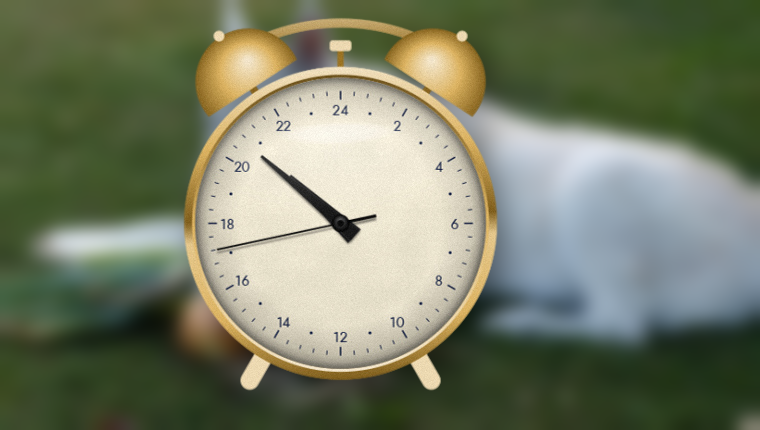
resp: 20,51,43
